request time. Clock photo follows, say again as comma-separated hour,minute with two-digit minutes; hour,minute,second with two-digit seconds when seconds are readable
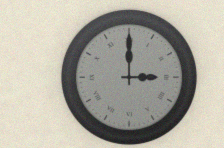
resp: 3,00
